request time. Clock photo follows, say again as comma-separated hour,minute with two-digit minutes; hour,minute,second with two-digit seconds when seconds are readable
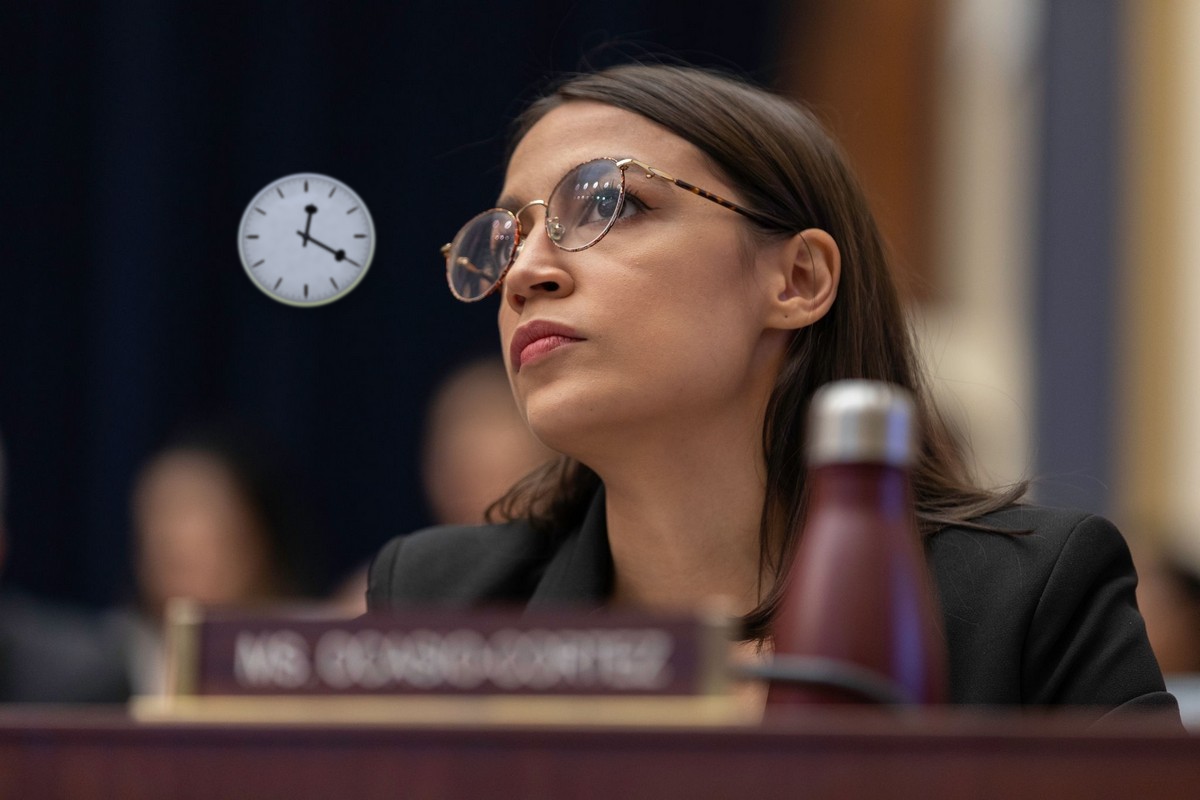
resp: 12,20
